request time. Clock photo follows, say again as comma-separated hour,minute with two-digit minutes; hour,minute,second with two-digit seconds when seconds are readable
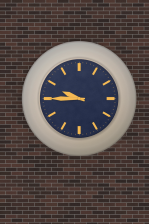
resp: 9,45
